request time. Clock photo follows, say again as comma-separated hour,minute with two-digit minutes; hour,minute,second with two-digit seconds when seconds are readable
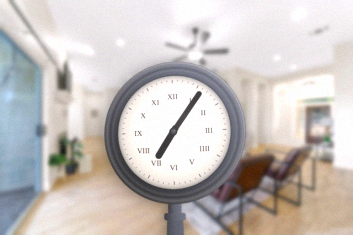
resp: 7,06
